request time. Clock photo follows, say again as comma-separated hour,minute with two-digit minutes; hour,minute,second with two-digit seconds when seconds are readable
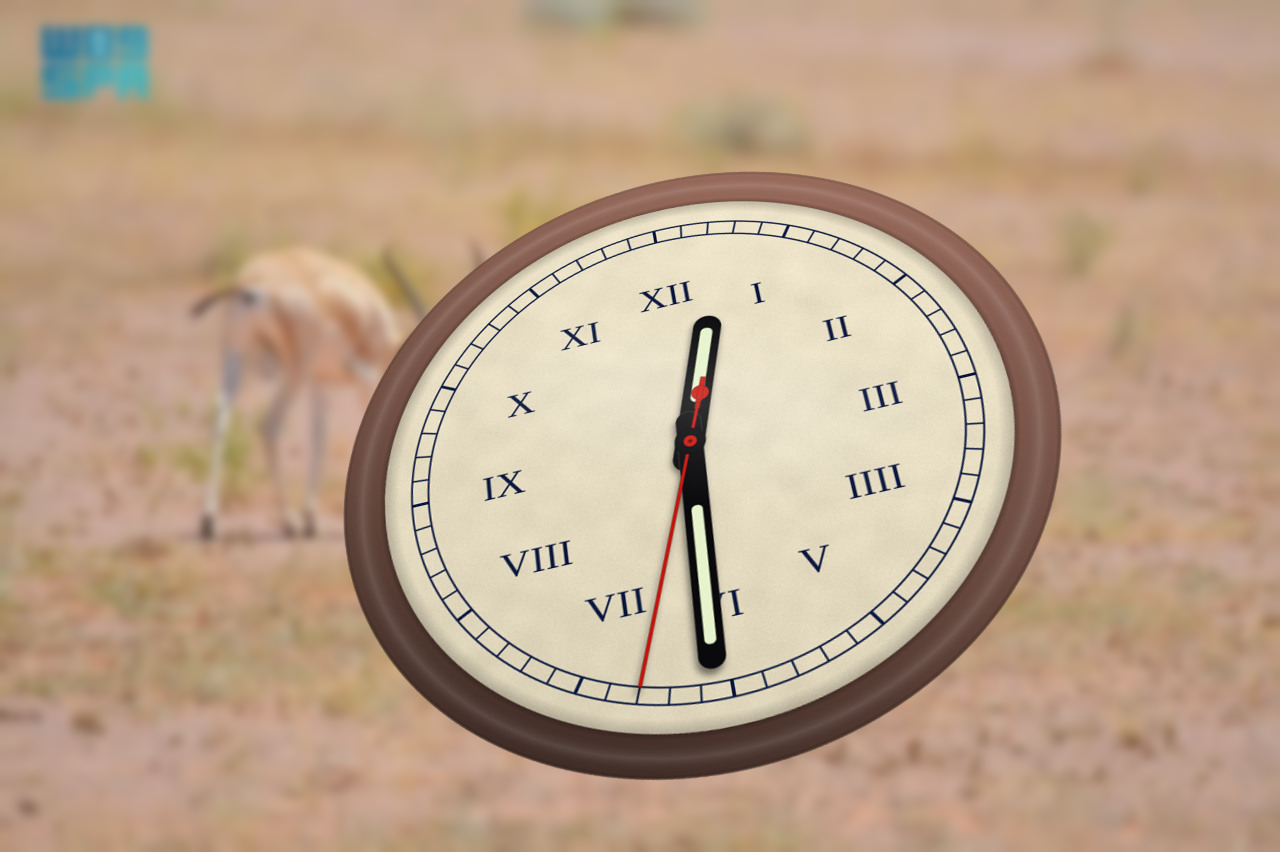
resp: 12,30,33
